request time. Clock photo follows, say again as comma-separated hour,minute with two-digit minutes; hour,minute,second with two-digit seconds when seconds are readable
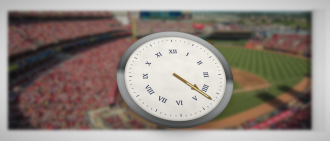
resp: 4,22
